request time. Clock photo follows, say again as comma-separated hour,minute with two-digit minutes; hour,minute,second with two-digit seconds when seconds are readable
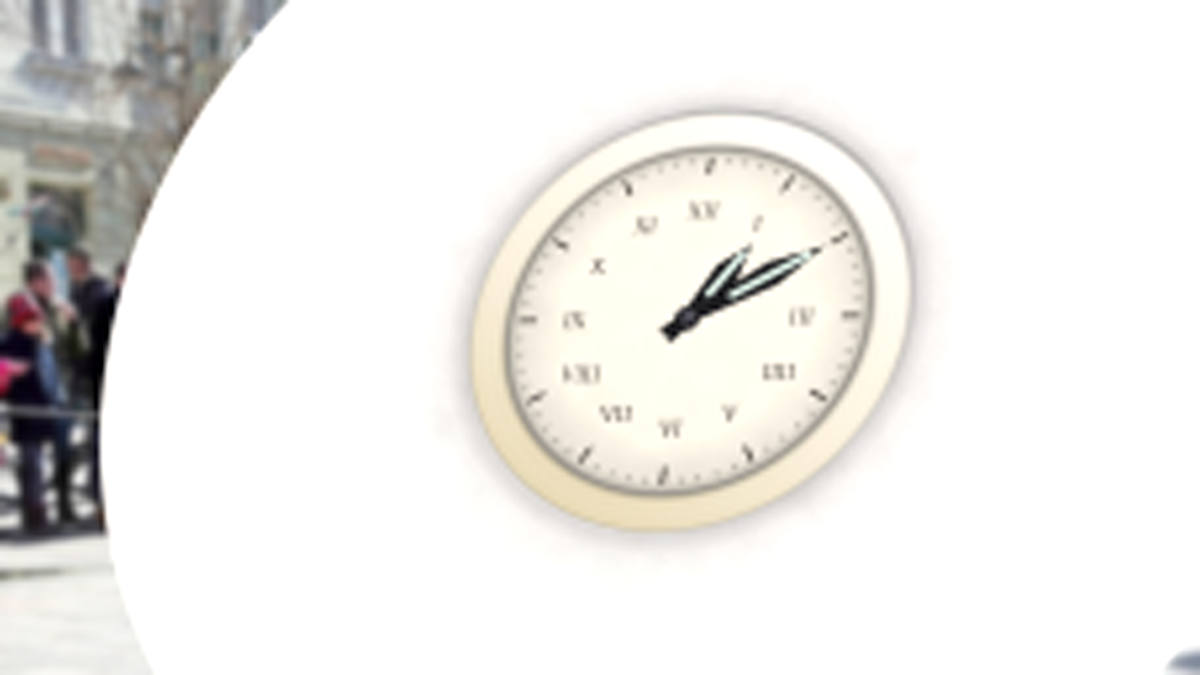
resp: 1,10
